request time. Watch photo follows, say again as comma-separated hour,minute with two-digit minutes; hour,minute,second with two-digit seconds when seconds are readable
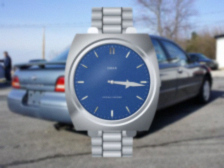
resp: 3,16
